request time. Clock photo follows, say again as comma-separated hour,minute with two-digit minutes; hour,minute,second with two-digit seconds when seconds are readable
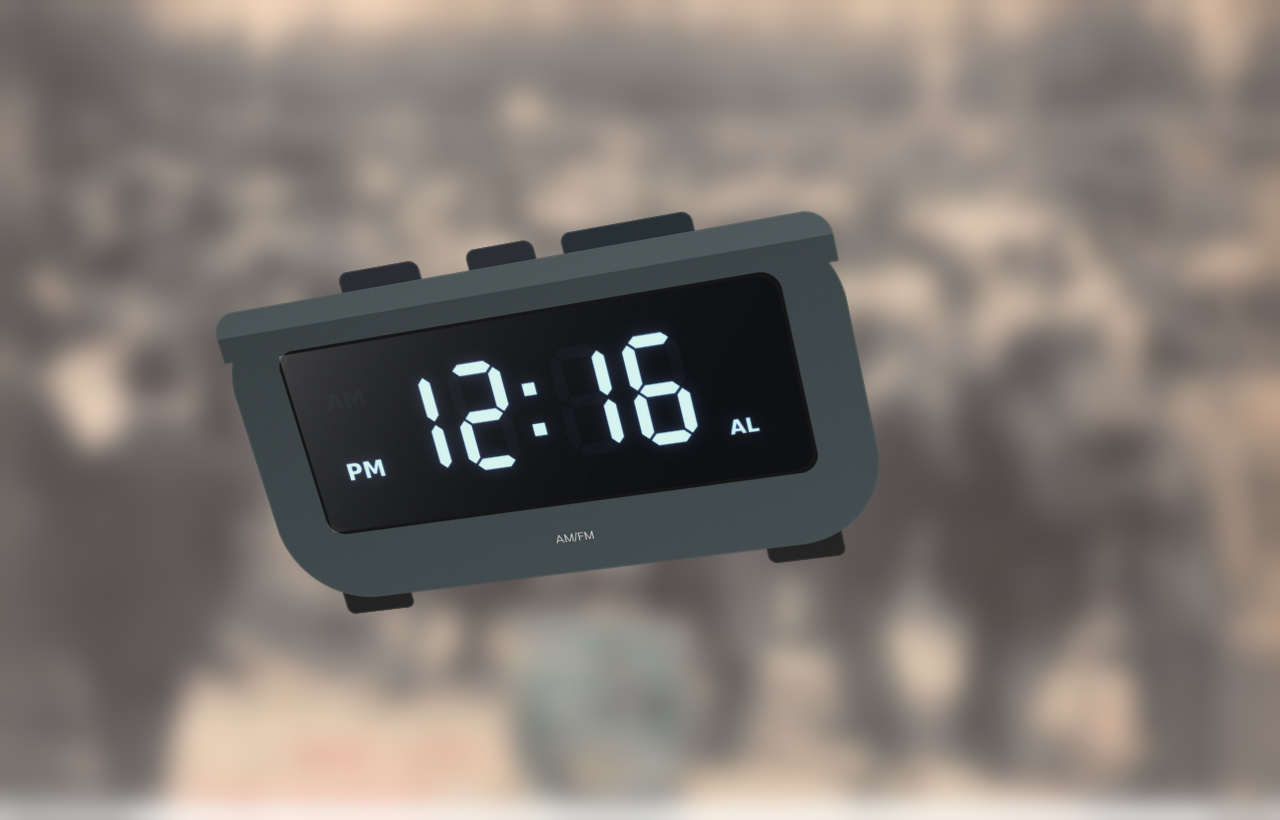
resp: 12,16
